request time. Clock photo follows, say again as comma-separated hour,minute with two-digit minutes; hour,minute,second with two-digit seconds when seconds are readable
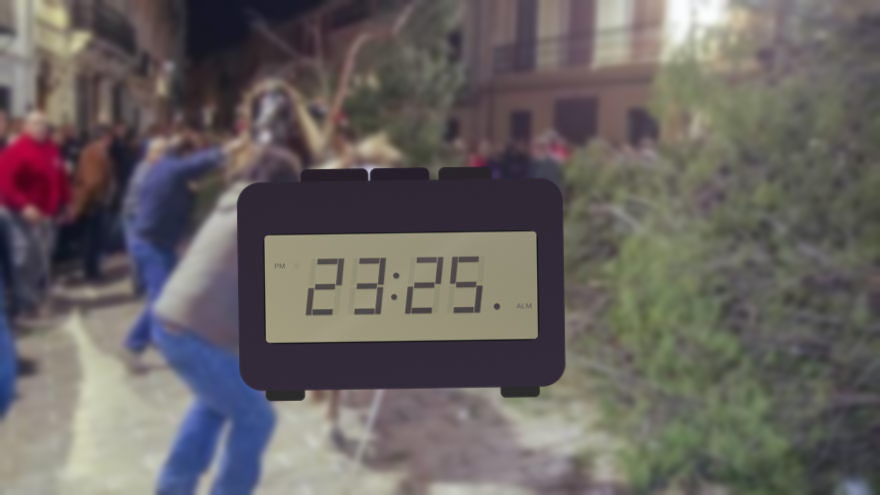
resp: 23,25
